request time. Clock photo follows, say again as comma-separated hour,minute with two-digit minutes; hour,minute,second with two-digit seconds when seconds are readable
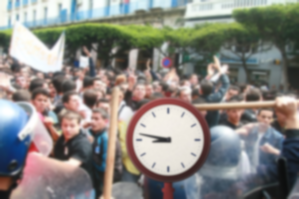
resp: 8,47
